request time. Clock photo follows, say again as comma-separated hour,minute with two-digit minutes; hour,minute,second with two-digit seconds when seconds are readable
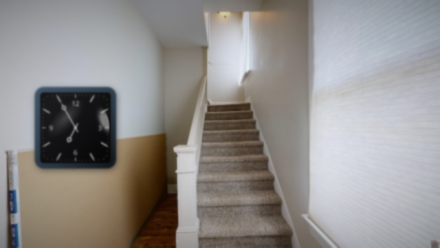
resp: 6,55
